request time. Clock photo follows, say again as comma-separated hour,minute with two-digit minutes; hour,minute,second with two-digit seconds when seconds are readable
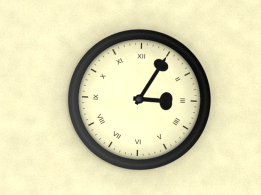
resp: 3,05
